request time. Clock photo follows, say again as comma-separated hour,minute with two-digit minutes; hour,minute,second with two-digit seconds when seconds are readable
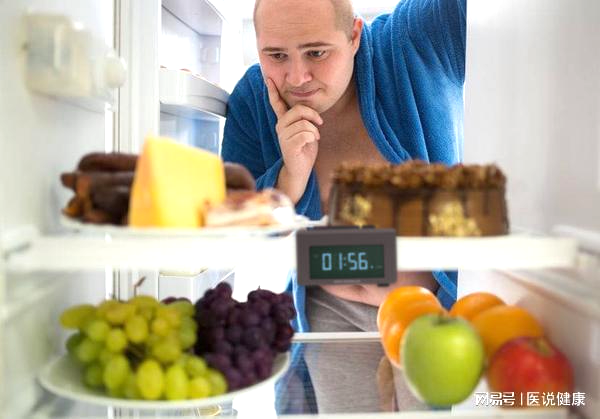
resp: 1,56
